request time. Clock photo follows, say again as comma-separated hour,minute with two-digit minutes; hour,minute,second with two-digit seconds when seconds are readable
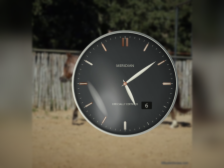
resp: 5,09
